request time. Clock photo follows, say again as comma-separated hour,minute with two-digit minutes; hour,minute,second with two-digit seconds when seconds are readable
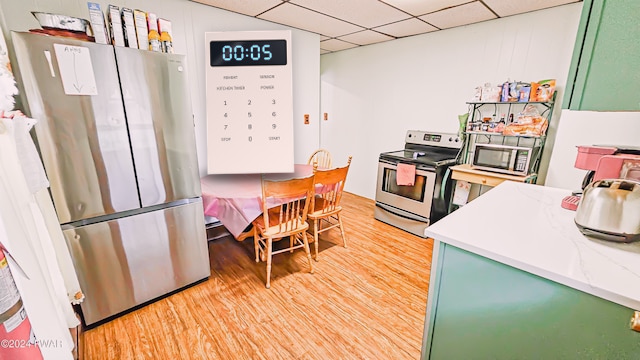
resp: 0,05
